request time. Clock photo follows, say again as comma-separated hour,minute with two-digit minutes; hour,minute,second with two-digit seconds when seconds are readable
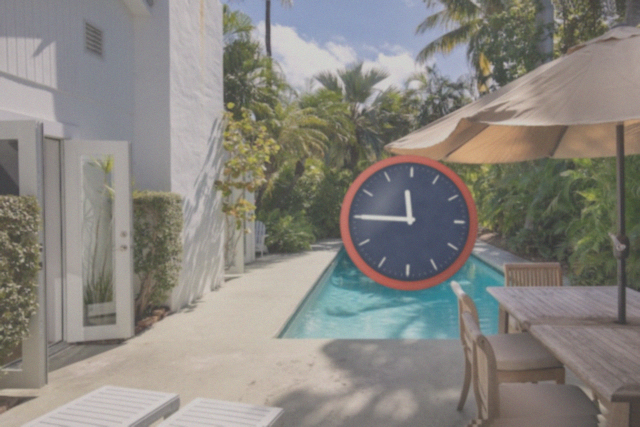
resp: 11,45
